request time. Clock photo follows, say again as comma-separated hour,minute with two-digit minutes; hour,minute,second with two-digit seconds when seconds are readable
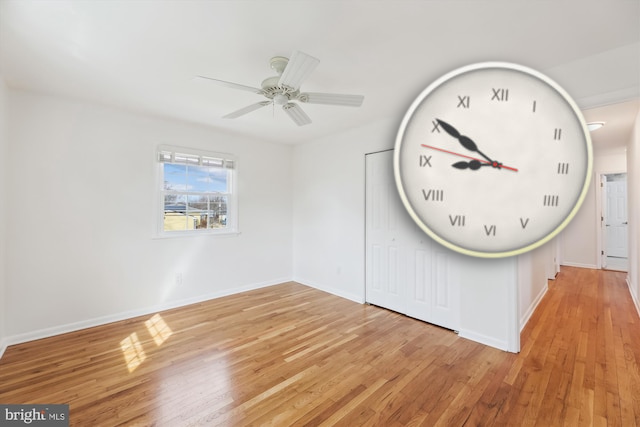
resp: 8,50,47
